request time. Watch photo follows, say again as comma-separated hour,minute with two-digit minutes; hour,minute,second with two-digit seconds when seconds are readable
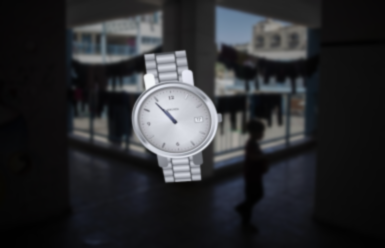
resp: 10,54
